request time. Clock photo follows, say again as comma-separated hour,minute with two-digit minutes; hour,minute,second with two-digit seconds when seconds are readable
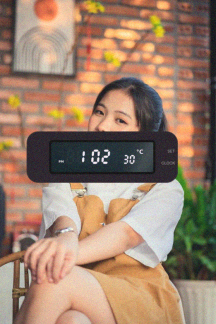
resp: 1,02
